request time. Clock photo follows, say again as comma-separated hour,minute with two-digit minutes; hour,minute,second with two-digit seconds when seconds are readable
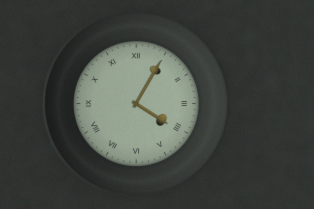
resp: 4,05
